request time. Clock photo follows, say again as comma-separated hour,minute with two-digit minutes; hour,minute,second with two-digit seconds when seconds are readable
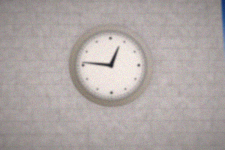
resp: 12,46
